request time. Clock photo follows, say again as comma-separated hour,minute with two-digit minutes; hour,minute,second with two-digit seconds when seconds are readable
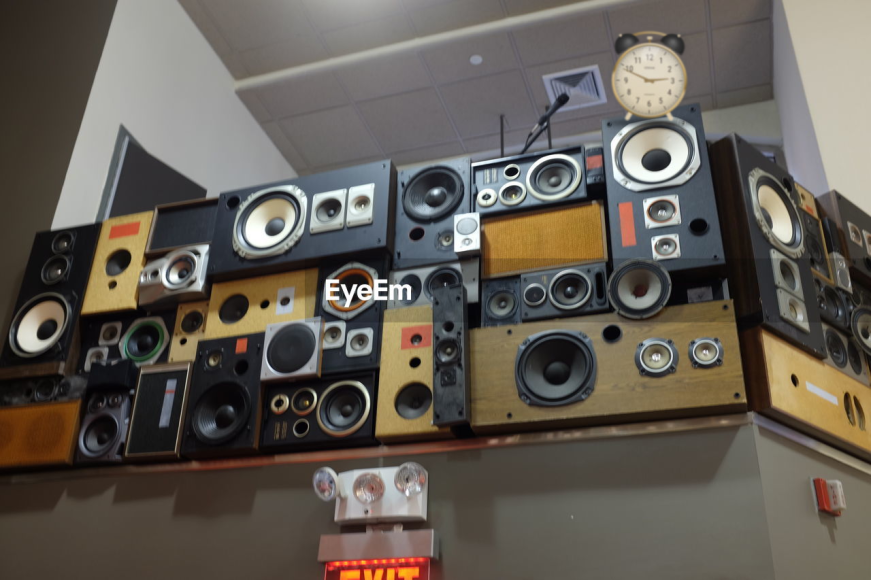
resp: 2,49
